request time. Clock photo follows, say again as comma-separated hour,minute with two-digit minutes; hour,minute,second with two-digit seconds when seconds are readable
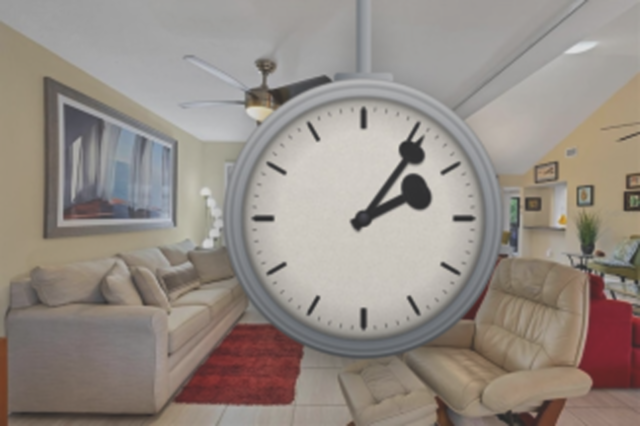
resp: 2,06
